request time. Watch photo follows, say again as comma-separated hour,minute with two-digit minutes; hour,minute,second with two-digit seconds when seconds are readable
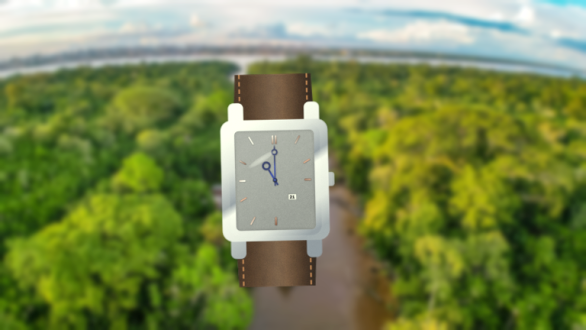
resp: 11,00
